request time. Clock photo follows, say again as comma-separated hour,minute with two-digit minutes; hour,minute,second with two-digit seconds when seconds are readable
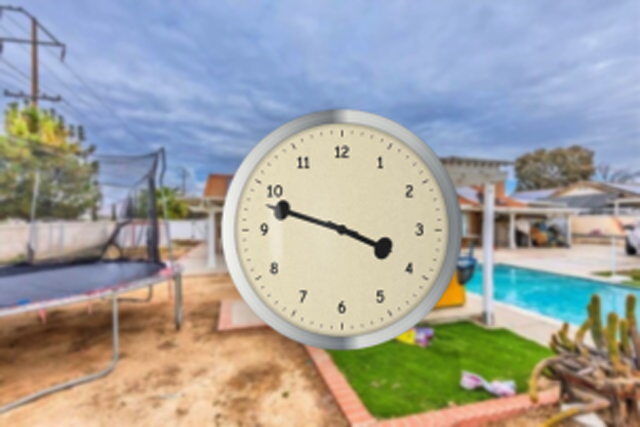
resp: 3,48
